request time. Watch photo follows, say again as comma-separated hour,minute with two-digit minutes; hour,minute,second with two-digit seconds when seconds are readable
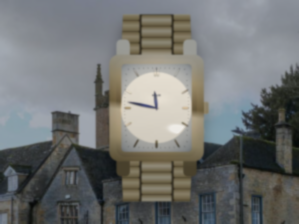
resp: 11,47
